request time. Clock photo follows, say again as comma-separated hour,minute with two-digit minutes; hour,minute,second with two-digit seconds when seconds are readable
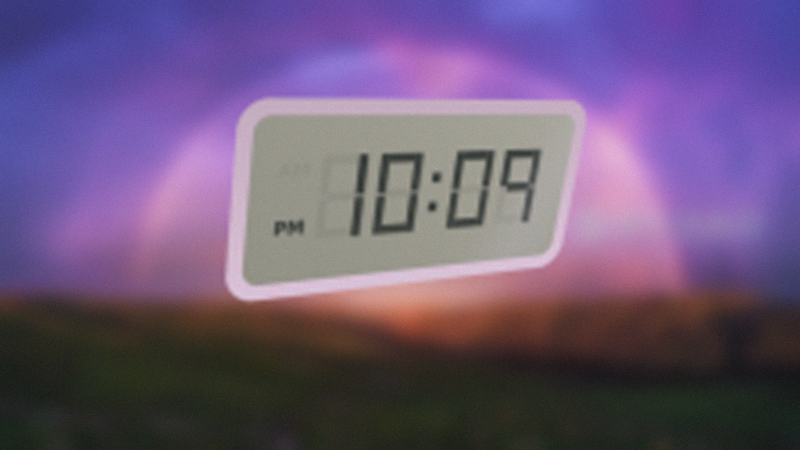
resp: 10,09
